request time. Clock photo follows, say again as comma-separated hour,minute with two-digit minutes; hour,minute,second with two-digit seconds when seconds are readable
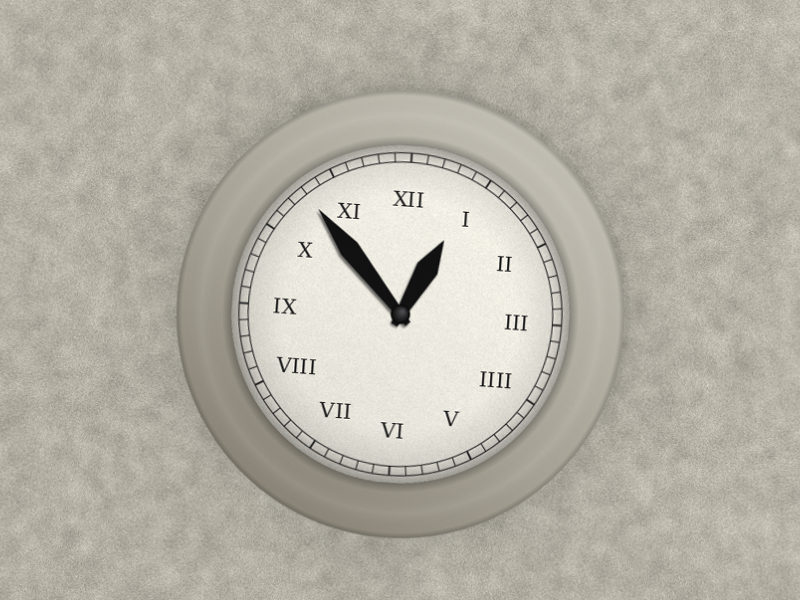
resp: 12,53
